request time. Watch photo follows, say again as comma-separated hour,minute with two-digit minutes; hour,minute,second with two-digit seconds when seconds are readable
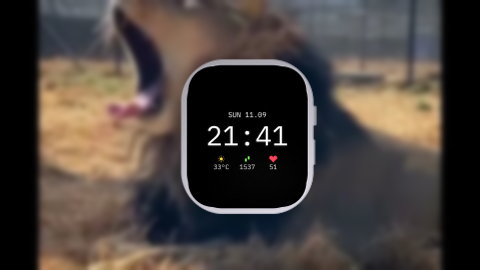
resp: 21,41
